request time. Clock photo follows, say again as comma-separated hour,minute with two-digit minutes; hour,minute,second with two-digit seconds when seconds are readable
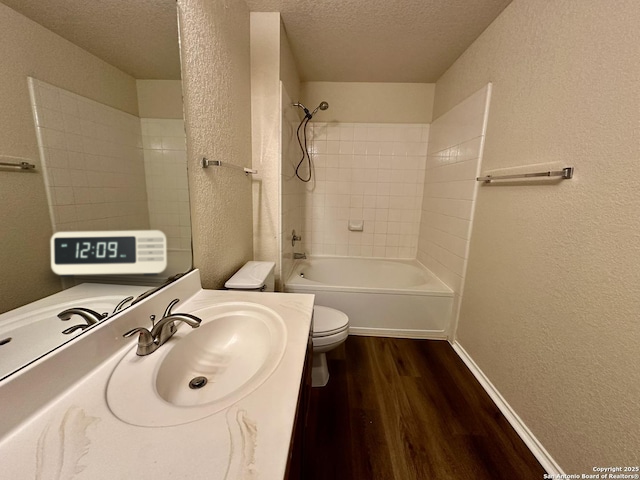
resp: 12,09
